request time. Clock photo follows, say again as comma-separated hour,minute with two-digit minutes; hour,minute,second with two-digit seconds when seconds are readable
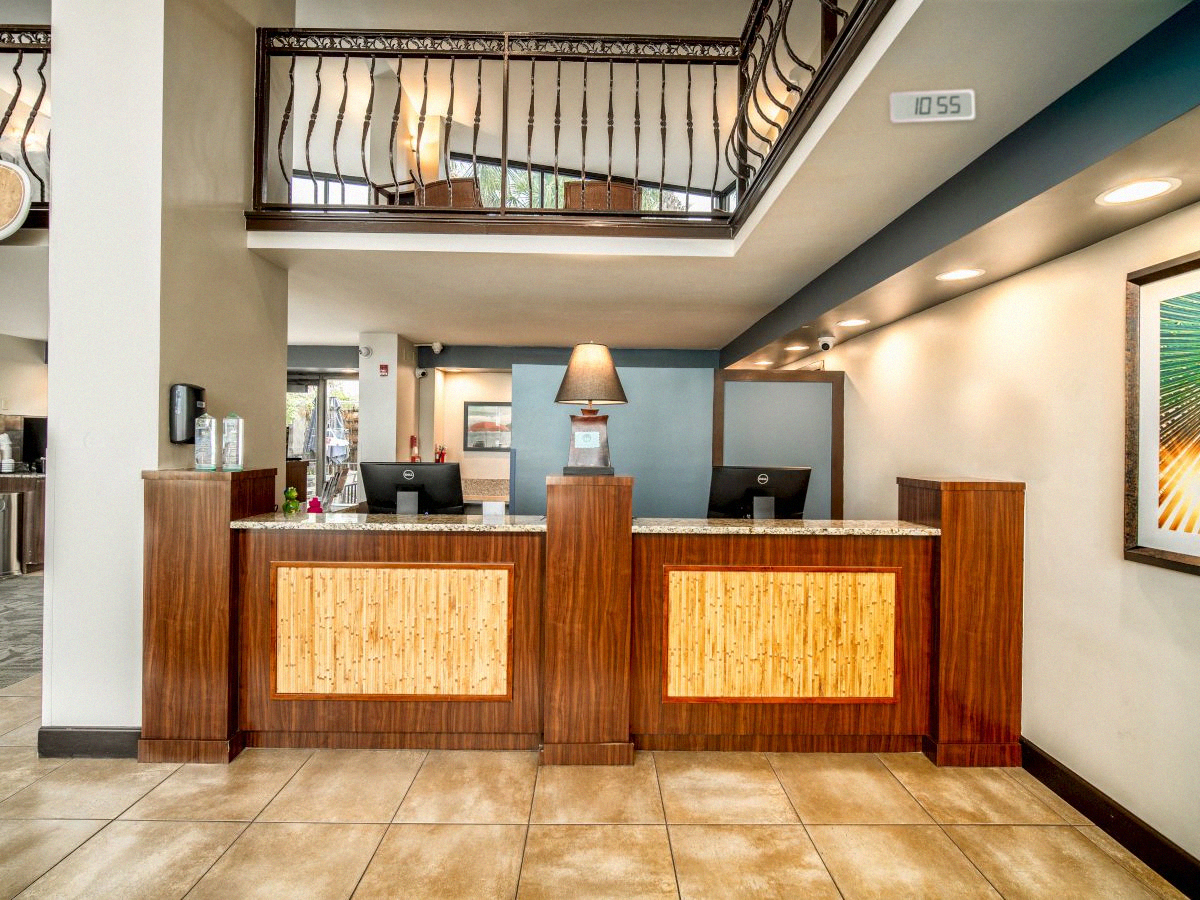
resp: 10,55
